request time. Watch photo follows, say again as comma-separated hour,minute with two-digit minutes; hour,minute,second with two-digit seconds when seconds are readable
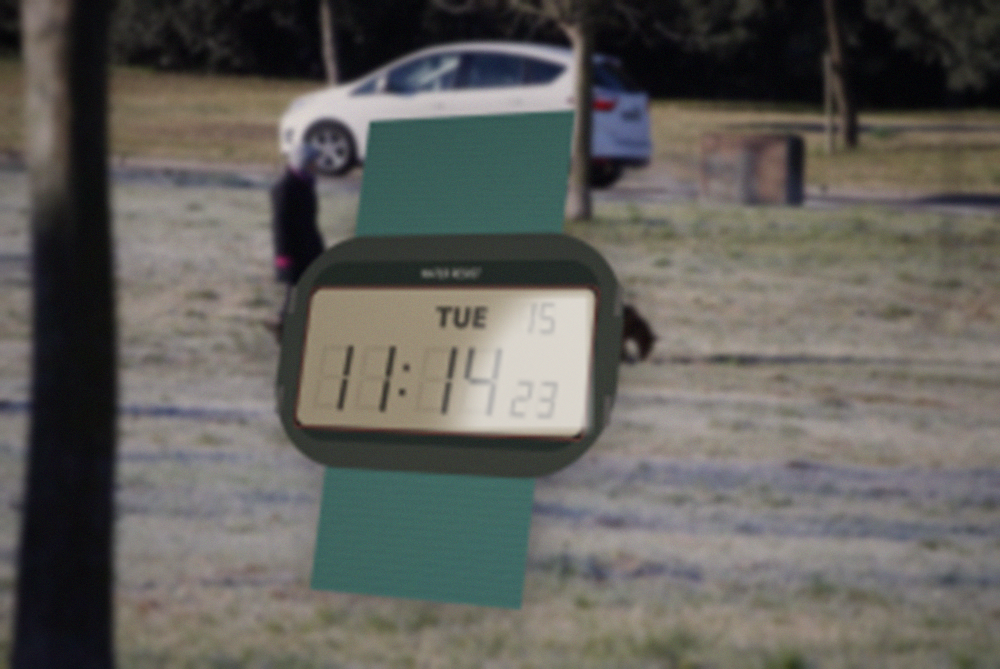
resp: 11,14,23
